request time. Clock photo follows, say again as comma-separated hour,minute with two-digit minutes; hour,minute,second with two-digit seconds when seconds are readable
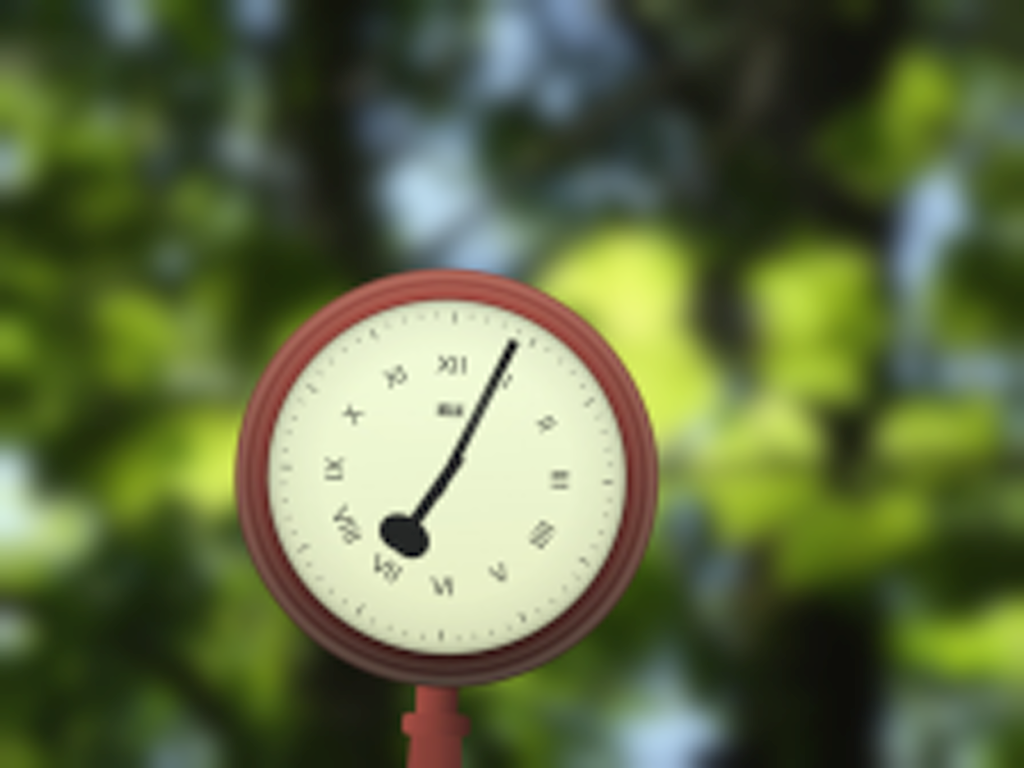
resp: 7,04
